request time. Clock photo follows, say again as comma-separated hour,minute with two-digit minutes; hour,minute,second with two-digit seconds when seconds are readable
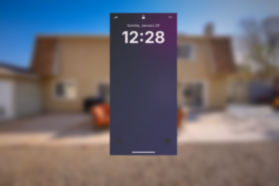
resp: 12,28
